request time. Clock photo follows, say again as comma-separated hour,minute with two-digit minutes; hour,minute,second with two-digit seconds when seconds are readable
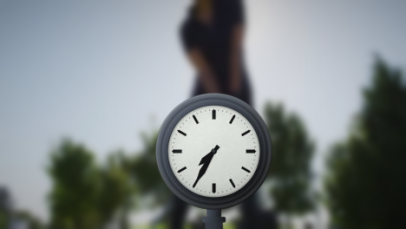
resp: 7,35
